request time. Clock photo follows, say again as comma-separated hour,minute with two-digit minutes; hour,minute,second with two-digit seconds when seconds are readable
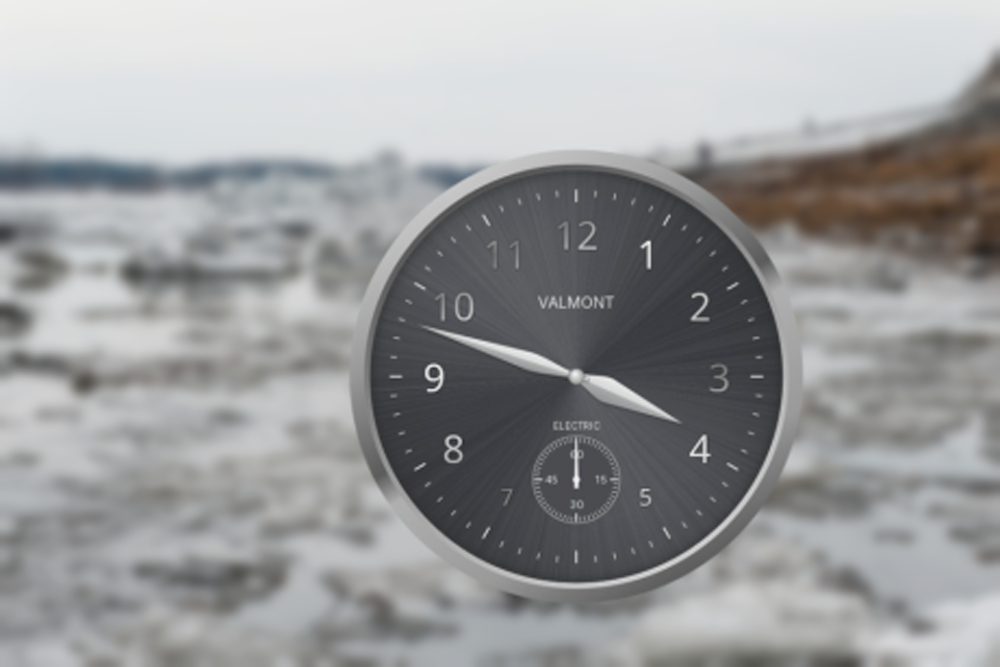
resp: 3,48
